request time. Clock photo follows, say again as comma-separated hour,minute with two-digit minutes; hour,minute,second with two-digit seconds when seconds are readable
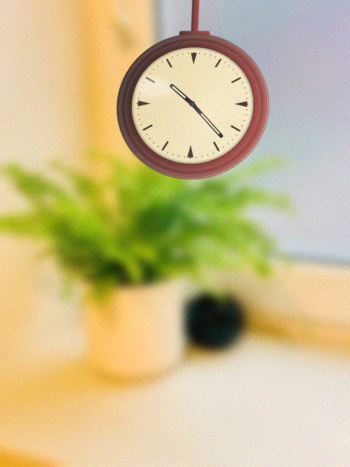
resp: 10,23
